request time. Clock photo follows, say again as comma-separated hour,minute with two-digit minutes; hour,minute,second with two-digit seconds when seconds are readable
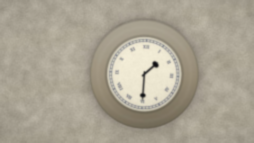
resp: 1,30
